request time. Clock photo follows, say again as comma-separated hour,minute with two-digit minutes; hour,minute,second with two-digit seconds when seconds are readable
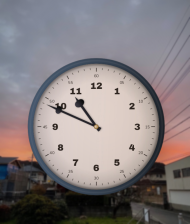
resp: 10,49
